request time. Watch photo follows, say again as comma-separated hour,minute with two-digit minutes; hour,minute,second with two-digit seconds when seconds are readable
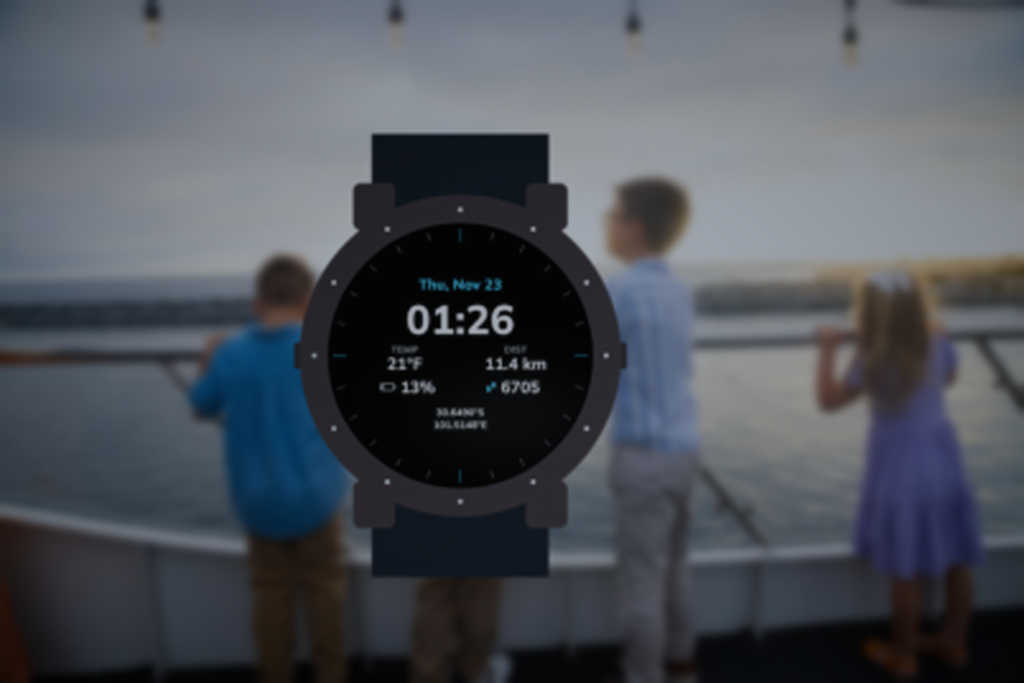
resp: 1,26
